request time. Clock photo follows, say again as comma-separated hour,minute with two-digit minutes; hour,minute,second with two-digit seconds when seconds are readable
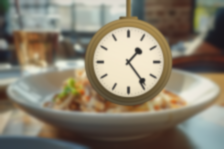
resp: 1,24
